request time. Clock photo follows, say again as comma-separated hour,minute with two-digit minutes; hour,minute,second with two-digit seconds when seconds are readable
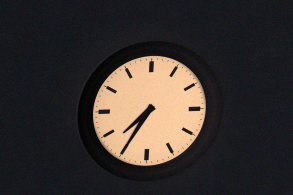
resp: 7,35
